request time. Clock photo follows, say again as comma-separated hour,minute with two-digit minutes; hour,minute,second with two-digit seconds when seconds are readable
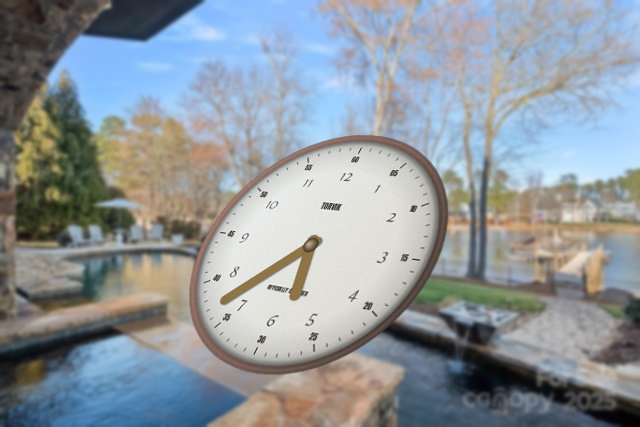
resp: 5,37
